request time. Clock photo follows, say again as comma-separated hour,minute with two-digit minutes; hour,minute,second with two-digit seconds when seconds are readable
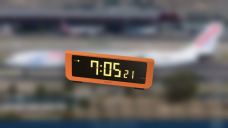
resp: 7,05,21
